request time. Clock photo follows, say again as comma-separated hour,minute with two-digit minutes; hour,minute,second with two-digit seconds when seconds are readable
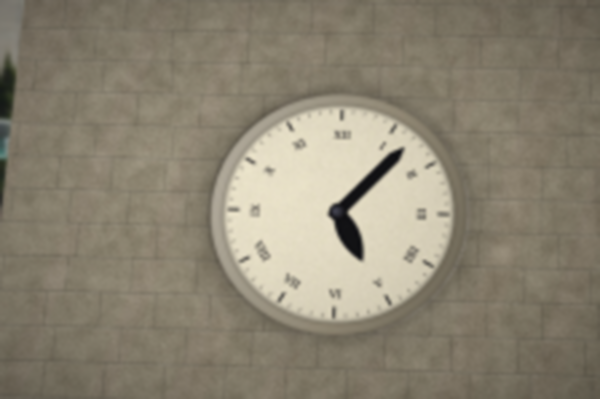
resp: 5,07
